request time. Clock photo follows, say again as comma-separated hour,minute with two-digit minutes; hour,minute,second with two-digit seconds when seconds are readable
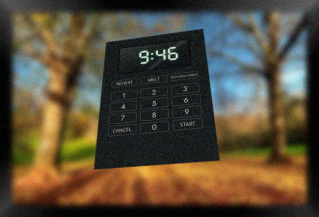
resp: 9,46
